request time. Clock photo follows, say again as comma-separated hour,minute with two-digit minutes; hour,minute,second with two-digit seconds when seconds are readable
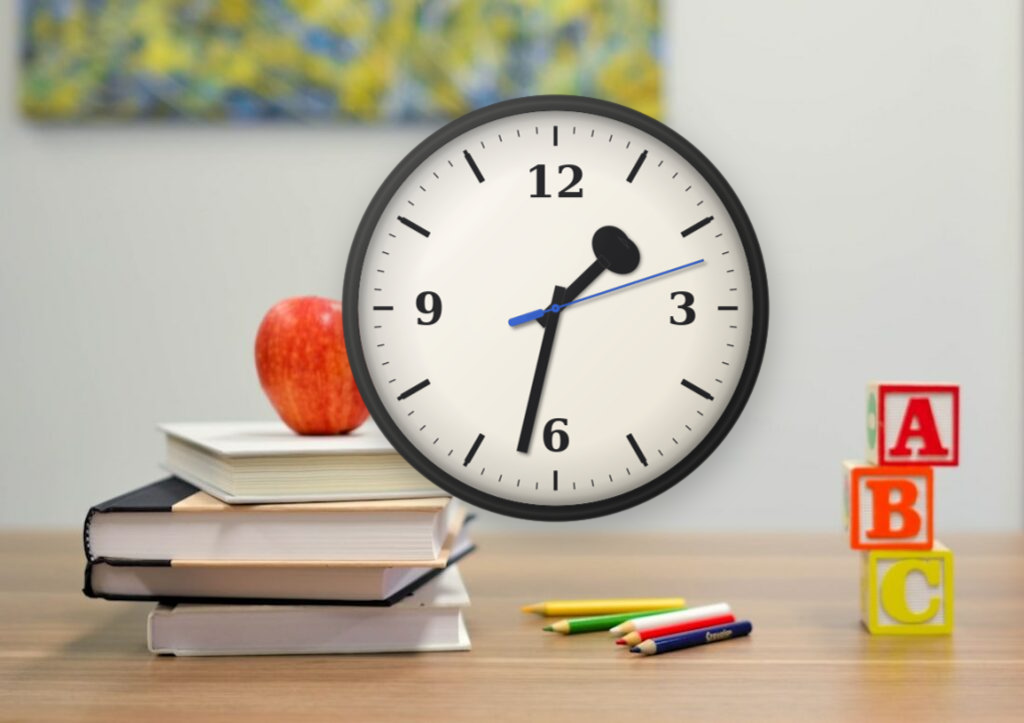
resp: 1,32,12
